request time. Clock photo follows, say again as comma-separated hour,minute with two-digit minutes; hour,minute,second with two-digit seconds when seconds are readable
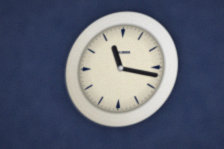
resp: 11,17
